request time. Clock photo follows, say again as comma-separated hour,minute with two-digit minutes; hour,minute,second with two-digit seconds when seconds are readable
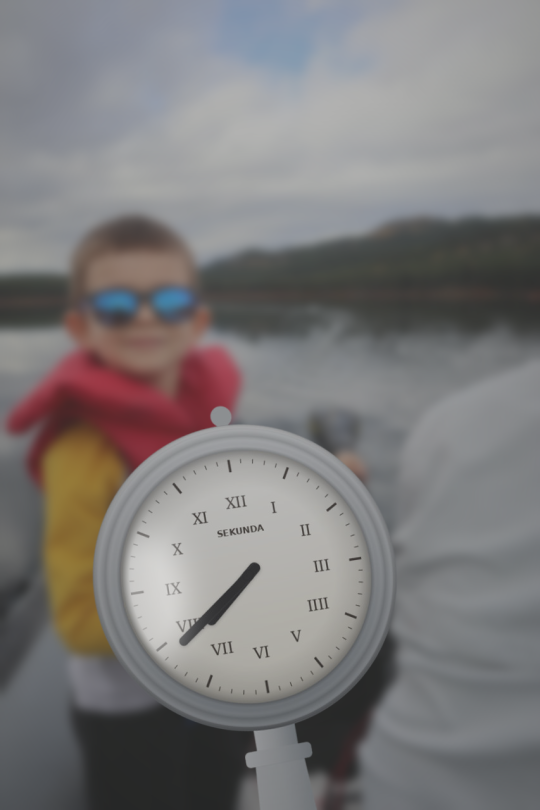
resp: 7,39
